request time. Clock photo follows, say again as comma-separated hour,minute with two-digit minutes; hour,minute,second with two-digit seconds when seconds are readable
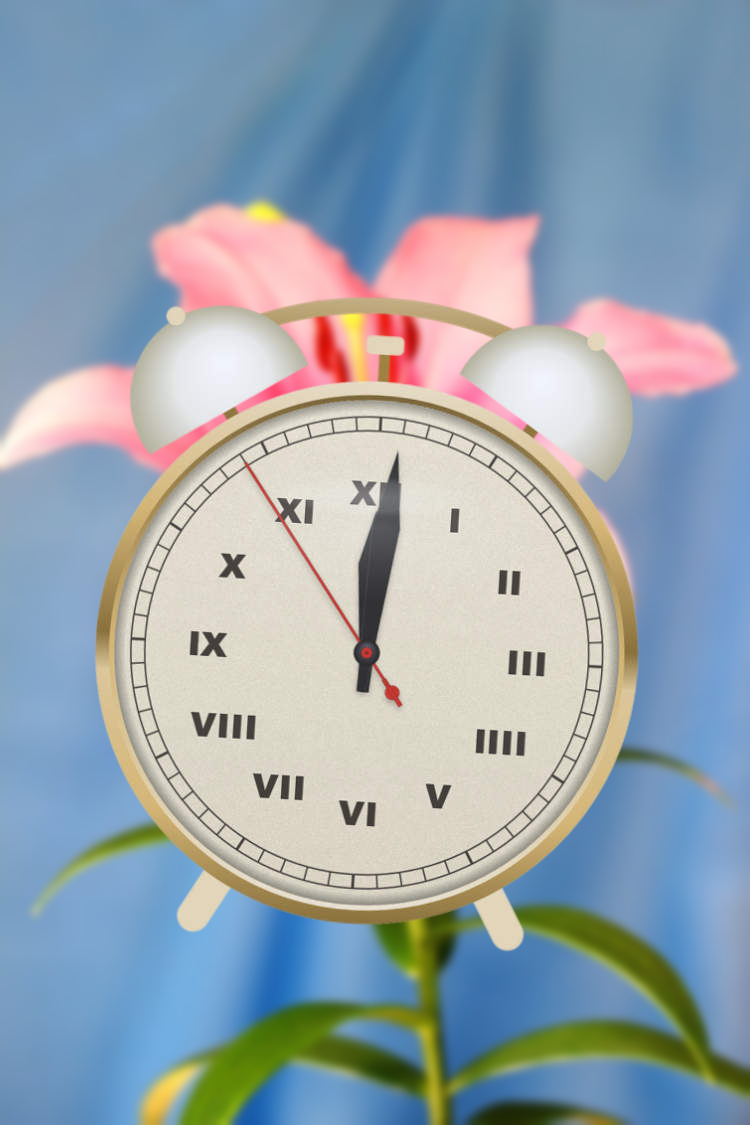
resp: 12,00,54
